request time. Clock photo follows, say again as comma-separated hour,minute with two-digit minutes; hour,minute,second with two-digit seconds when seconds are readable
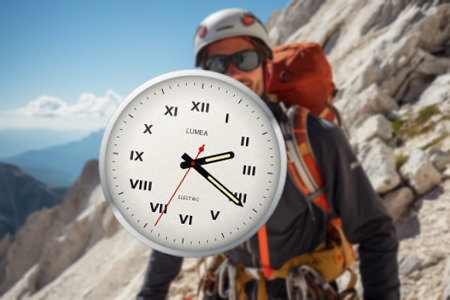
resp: 2,20,34
